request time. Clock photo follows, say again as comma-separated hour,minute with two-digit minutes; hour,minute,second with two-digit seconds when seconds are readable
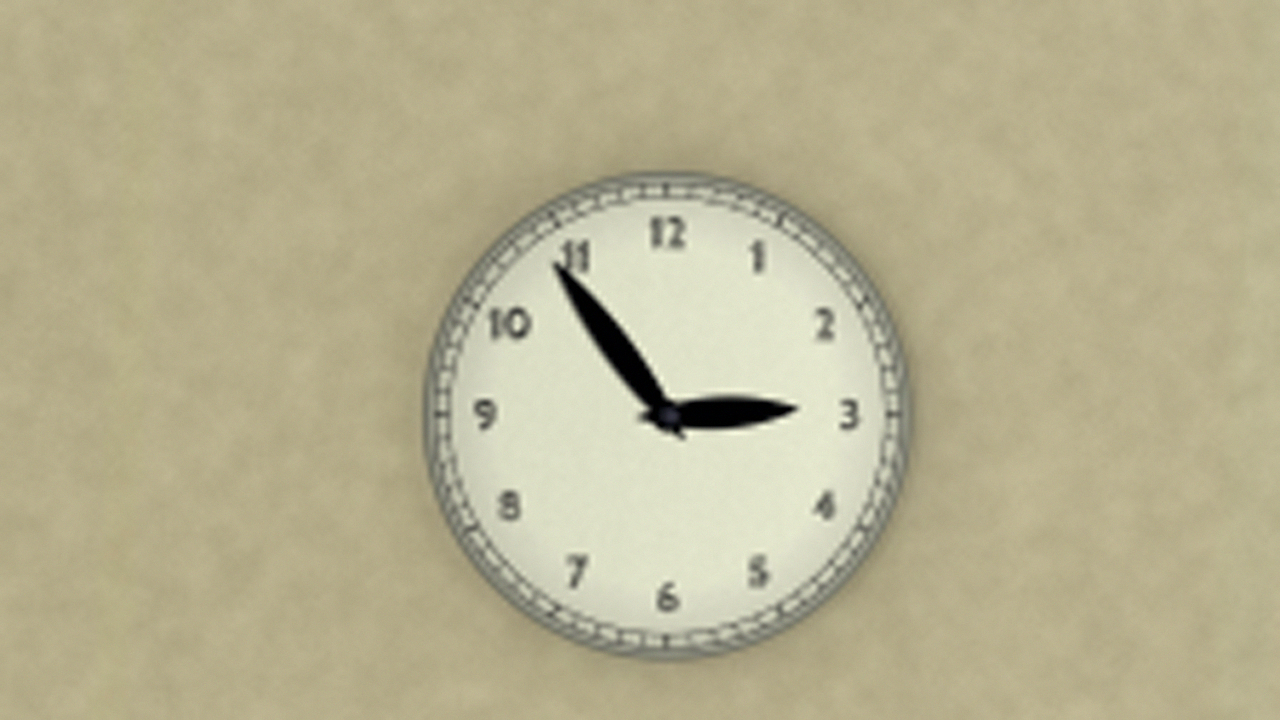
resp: 2,54
